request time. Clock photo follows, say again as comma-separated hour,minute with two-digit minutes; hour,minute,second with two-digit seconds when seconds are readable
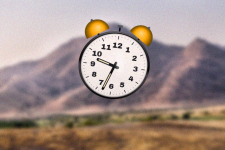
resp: 9,33
